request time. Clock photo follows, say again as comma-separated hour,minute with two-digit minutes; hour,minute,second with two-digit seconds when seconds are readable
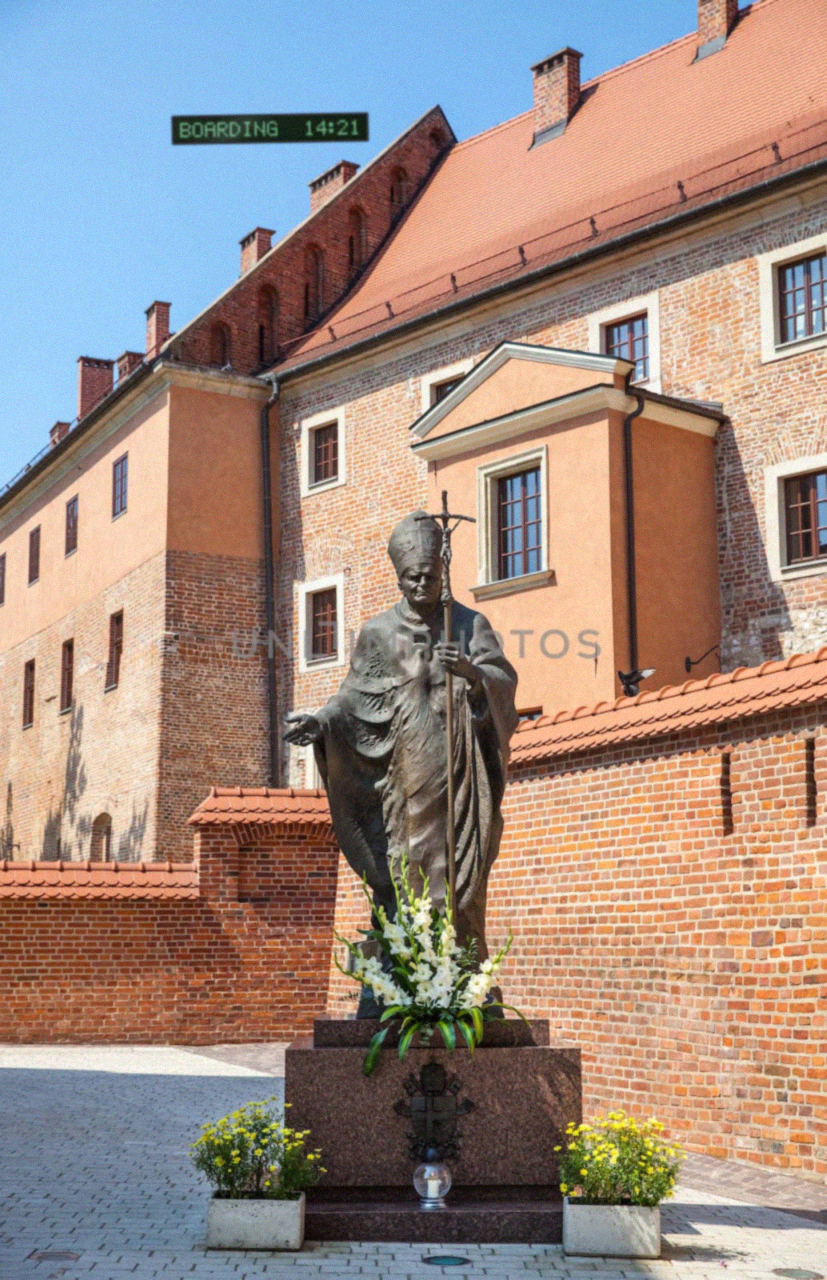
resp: 14,21
